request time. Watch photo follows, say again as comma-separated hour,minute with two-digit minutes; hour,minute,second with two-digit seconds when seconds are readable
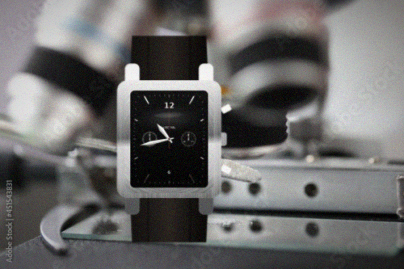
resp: 10,43
